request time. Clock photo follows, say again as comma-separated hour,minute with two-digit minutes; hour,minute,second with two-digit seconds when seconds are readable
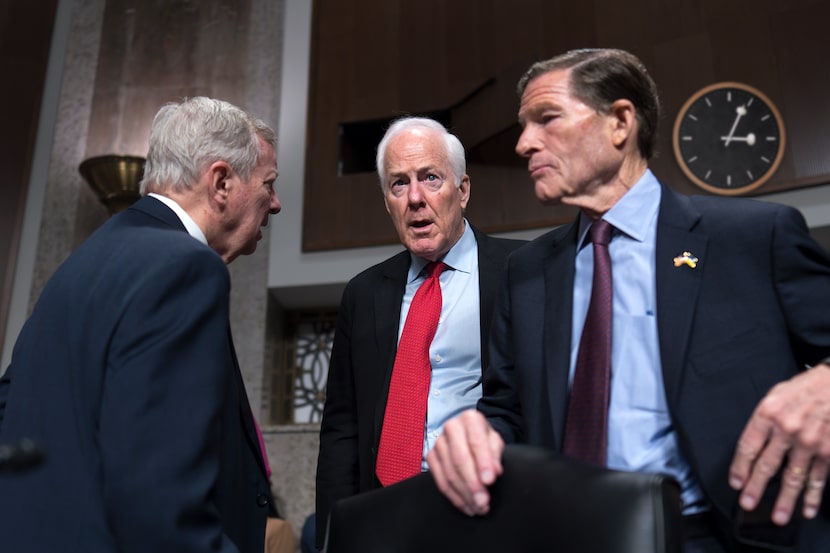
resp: 3,04
